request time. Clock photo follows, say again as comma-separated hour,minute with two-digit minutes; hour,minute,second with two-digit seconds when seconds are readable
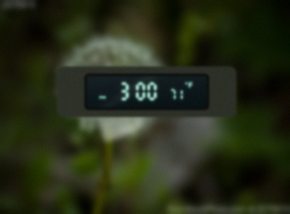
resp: 3,00
